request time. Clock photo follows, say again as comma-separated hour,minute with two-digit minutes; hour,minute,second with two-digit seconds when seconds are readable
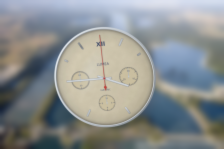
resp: 3,45
